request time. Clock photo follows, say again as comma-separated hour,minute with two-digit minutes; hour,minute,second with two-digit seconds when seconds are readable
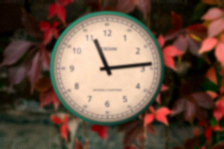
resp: 11,14
